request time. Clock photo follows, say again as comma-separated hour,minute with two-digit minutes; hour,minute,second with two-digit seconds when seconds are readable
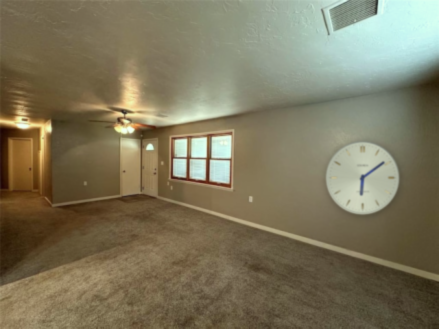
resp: 6,09
